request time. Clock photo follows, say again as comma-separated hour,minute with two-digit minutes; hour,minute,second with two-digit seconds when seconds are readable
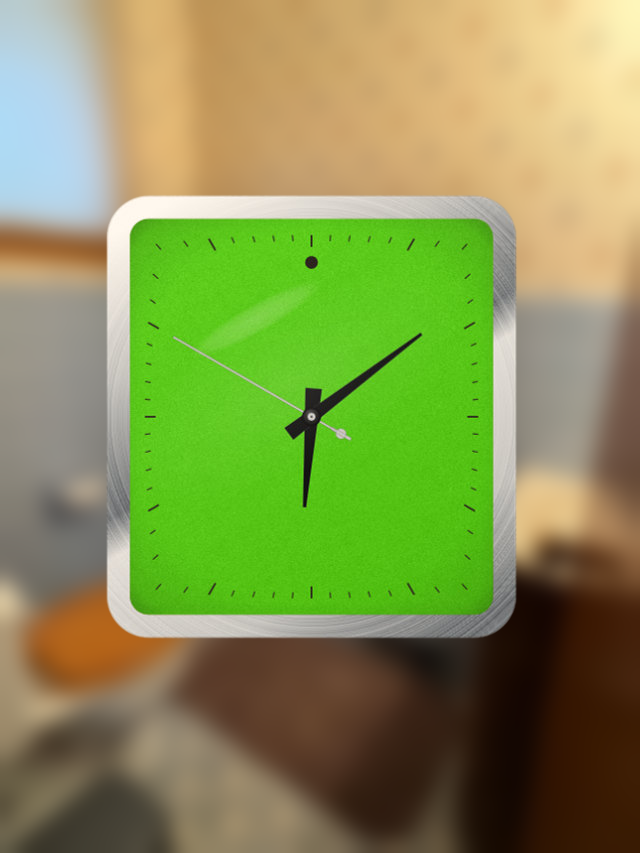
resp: 6,08,50
